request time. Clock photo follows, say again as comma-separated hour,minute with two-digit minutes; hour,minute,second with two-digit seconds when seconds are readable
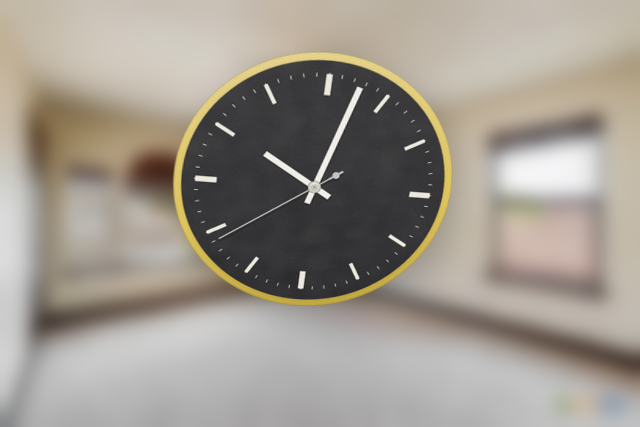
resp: 10,02,39
